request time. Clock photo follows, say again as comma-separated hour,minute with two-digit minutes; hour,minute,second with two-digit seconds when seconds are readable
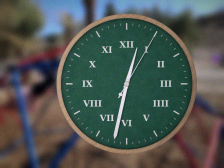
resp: 12,32,05
